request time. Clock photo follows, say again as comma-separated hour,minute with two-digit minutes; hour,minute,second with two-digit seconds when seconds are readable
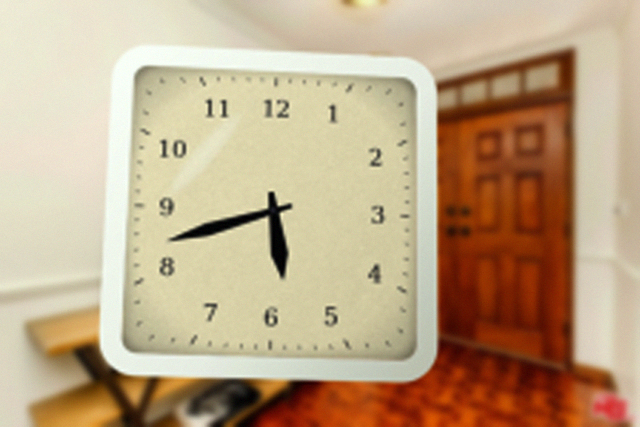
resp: 5,42
